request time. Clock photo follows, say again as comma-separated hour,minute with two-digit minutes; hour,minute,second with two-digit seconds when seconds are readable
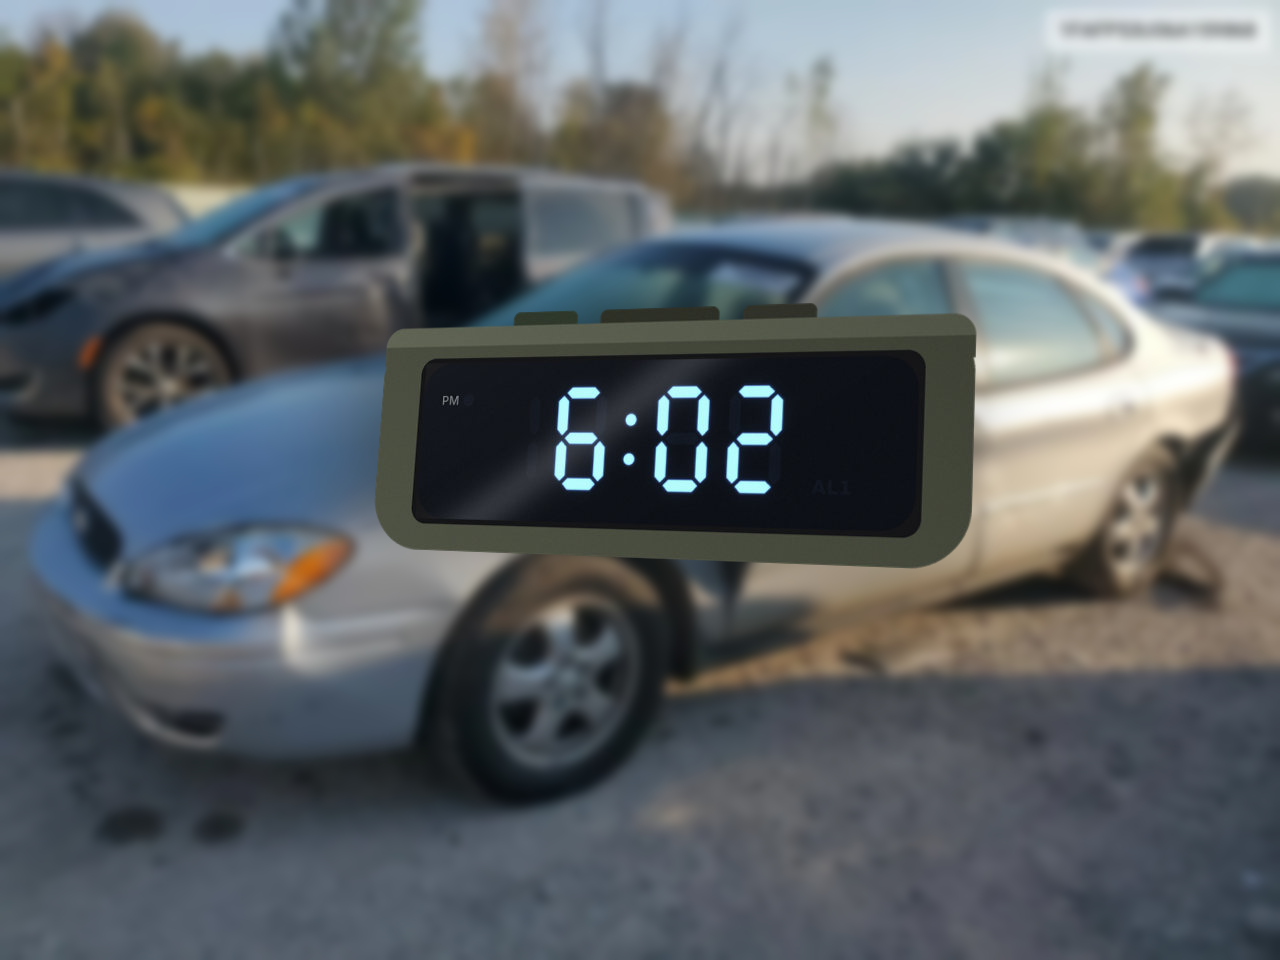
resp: 6,02
